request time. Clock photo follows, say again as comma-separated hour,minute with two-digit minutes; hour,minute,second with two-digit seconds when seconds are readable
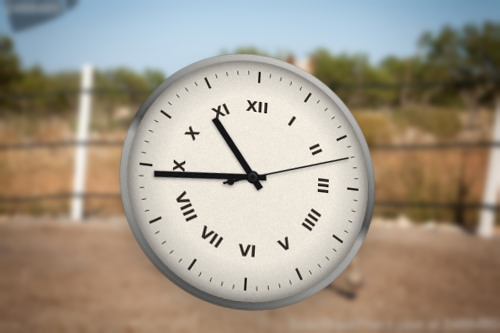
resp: 10,44,12
